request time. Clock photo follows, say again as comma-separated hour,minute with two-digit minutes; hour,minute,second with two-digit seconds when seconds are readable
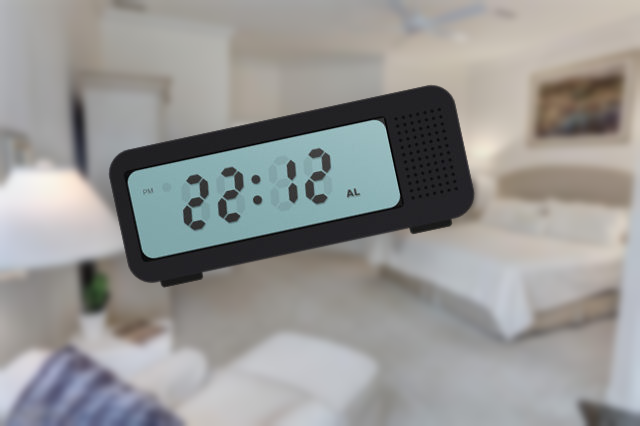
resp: 22,12
